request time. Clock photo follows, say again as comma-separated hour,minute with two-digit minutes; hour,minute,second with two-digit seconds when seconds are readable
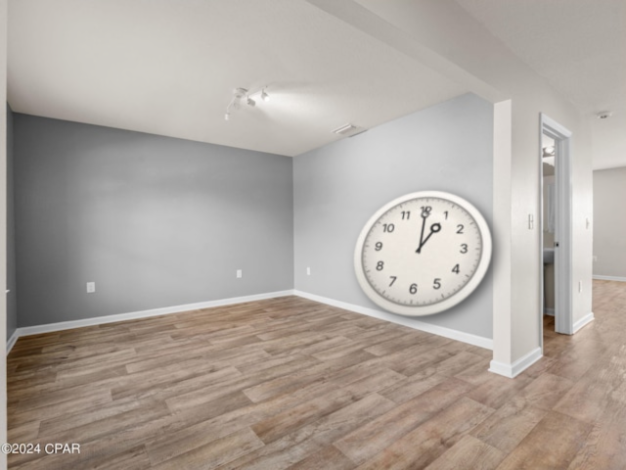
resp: 1,00
